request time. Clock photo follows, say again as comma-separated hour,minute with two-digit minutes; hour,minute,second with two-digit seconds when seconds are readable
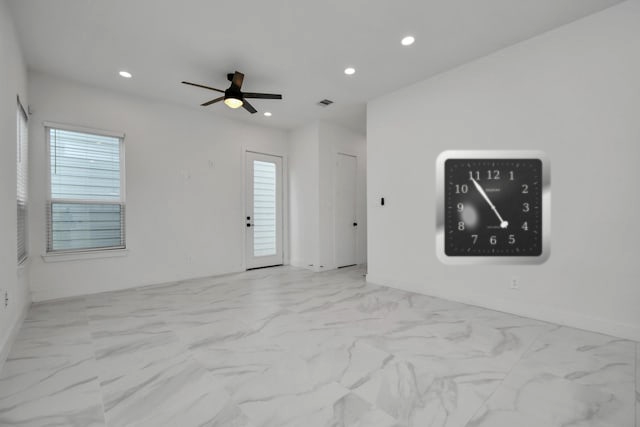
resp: 4,54
